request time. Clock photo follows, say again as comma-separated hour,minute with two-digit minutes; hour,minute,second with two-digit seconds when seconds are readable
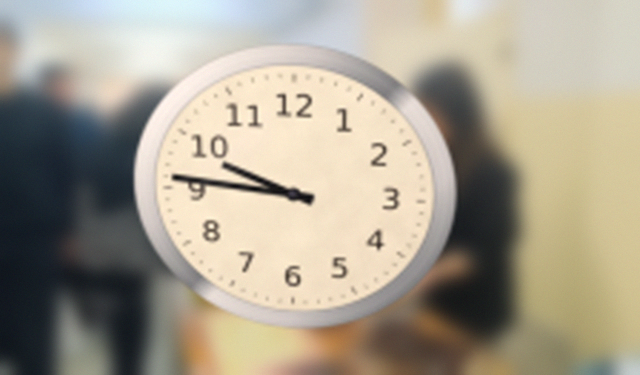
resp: 9,46
